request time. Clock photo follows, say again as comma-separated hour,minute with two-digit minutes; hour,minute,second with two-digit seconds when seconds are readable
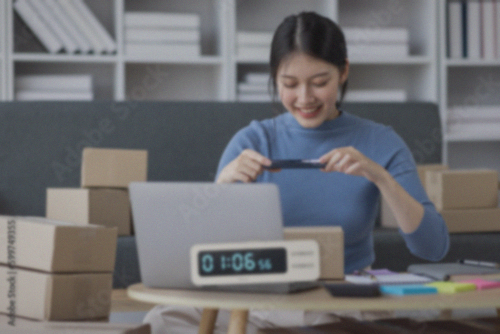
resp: 1,06
